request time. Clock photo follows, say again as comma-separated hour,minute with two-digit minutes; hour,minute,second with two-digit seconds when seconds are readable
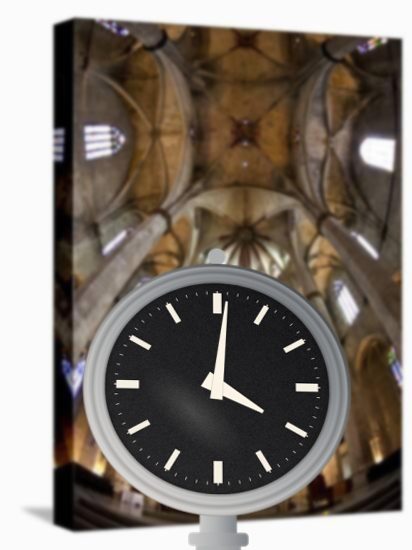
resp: 4,01
